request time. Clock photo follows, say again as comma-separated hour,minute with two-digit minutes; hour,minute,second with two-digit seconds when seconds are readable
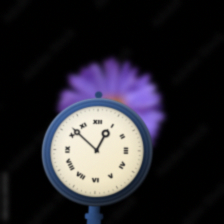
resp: 12,52
